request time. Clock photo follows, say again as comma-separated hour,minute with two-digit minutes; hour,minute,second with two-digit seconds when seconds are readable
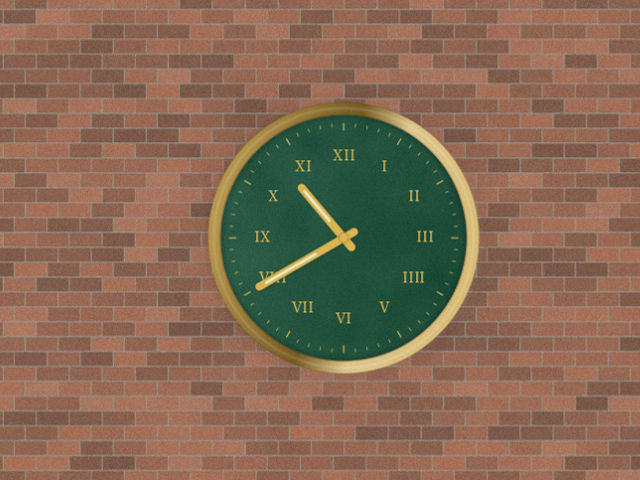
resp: 10,40
